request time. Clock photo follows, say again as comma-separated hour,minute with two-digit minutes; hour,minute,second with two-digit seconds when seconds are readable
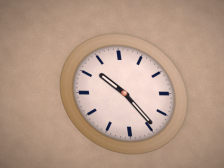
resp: 10,24
